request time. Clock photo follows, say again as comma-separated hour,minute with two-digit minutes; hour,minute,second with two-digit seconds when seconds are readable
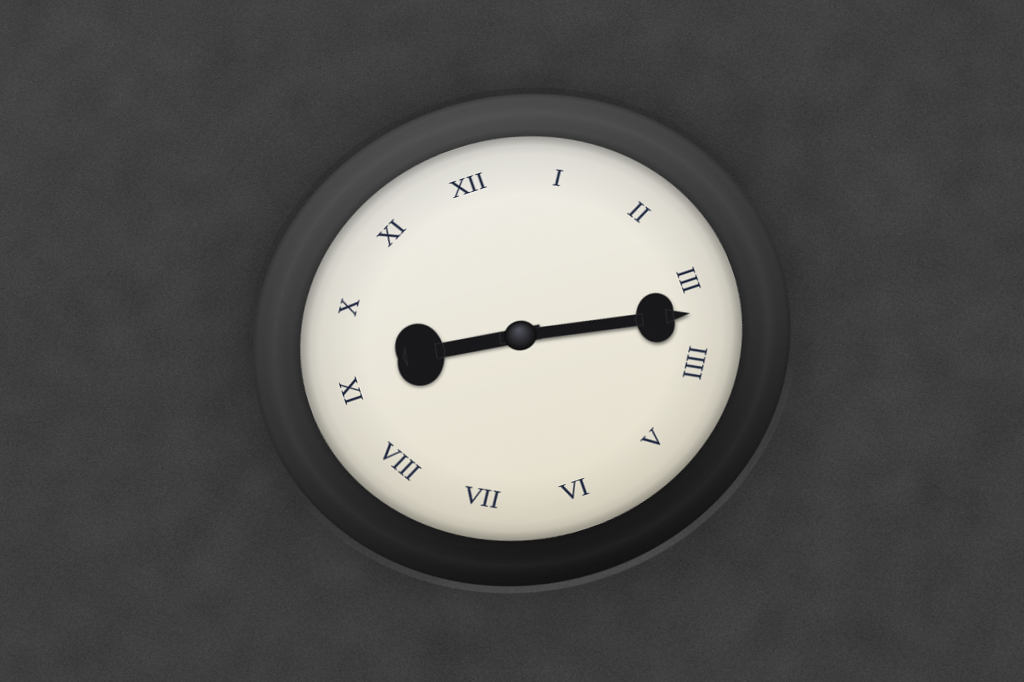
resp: 9,17
